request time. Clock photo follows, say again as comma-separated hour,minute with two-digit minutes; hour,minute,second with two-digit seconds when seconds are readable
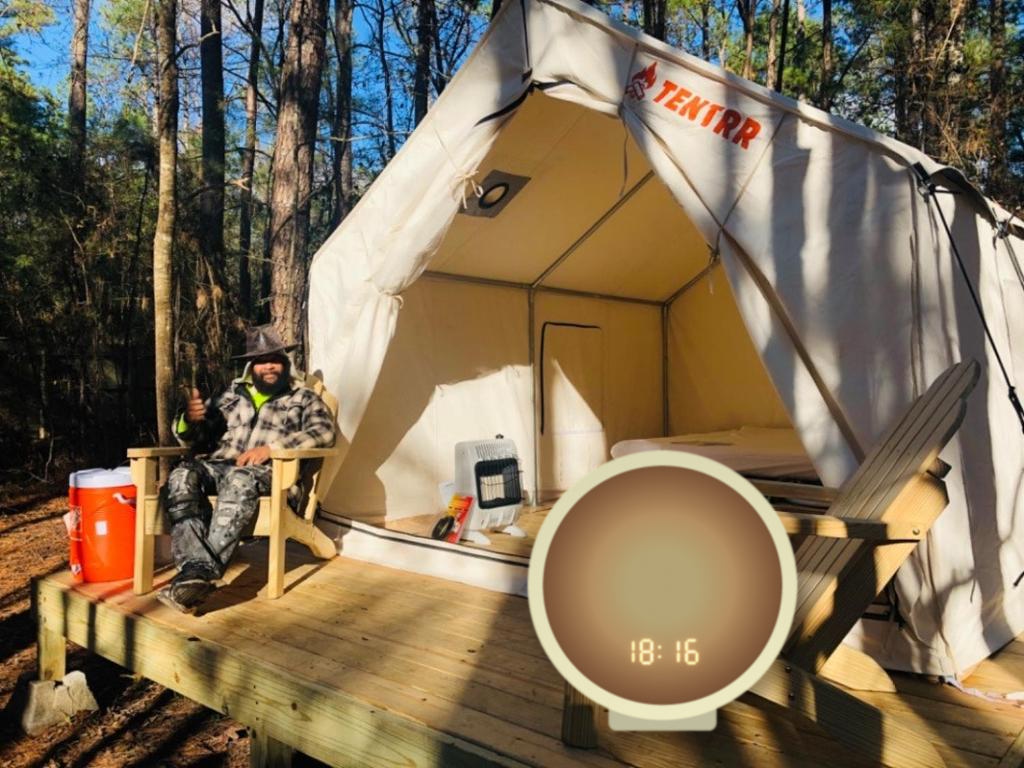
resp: 18,16
